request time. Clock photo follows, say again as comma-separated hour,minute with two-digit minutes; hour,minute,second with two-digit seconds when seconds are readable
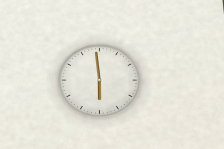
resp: 5,59
